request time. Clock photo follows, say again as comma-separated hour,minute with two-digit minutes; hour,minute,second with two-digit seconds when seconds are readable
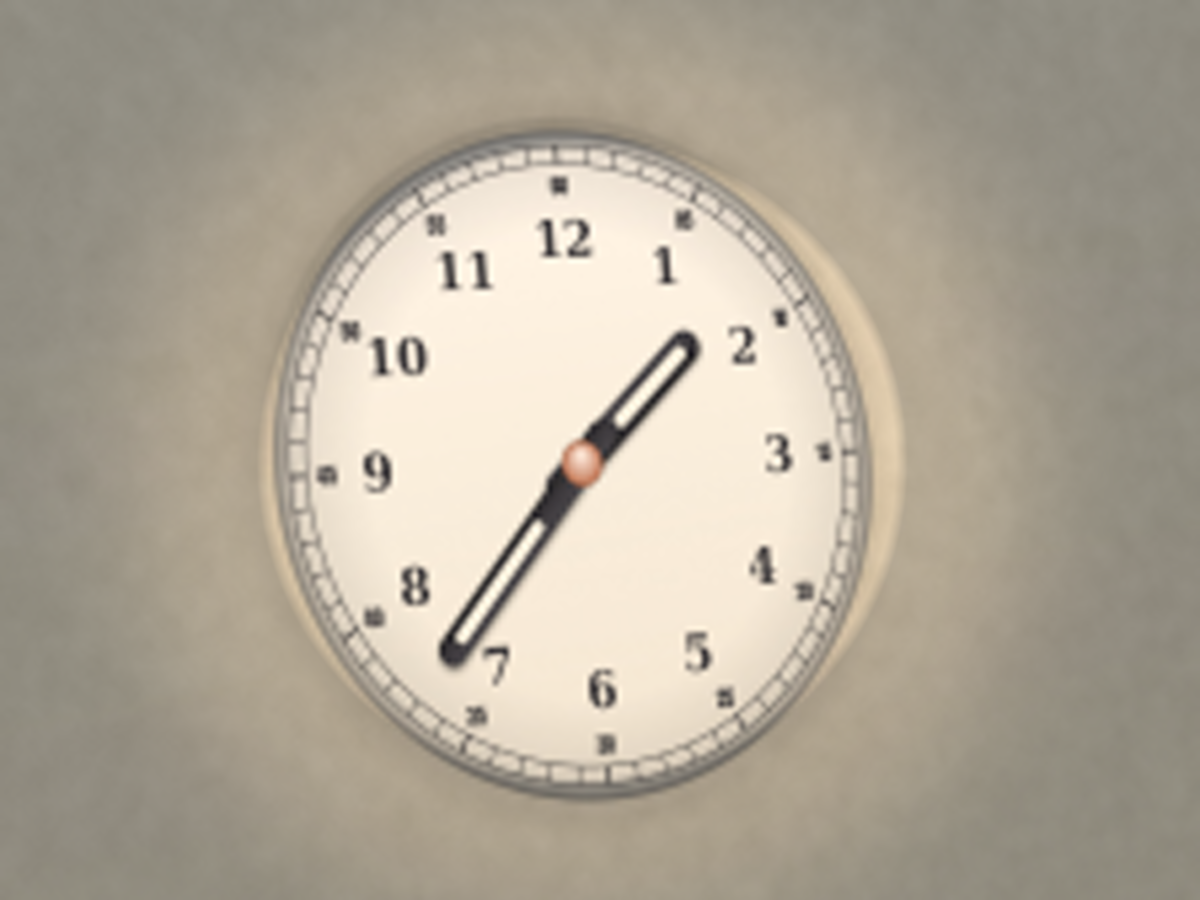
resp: 1,37
